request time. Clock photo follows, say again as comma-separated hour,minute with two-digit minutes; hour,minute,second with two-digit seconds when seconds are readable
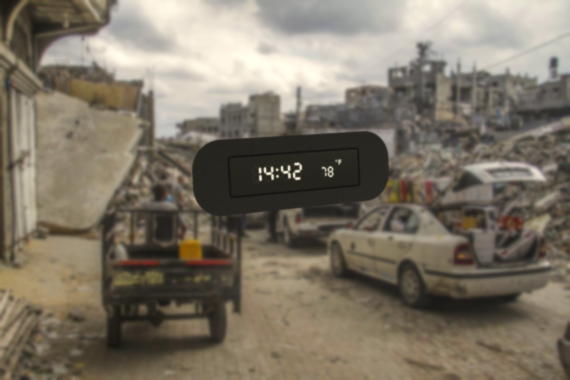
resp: 14,42
